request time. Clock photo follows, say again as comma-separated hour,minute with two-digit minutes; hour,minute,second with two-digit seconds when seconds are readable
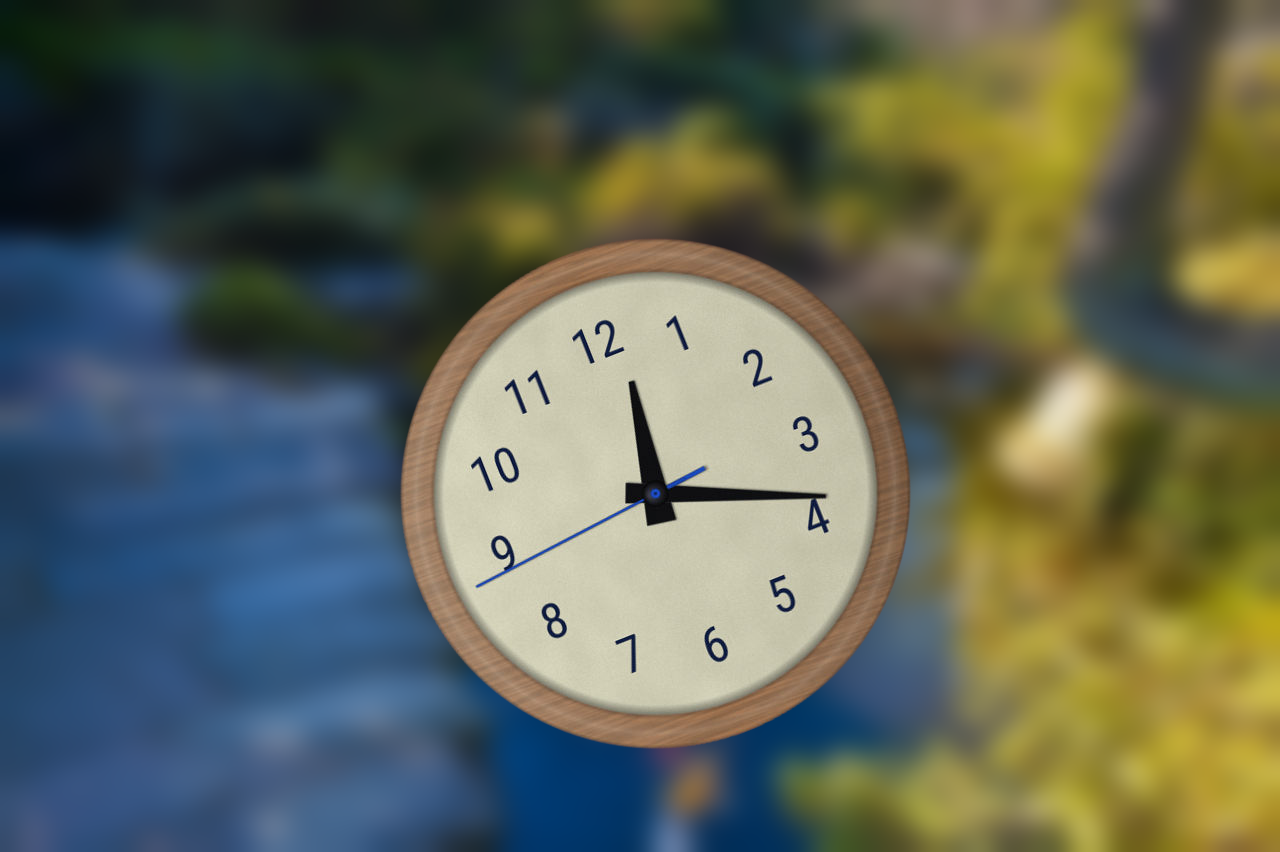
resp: 12,18,44
